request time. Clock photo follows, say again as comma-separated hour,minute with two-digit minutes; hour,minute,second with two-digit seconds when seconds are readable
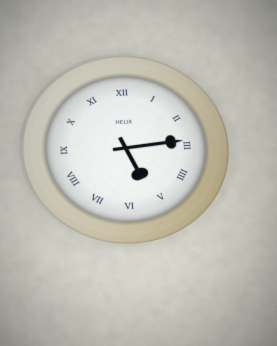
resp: 5,14
